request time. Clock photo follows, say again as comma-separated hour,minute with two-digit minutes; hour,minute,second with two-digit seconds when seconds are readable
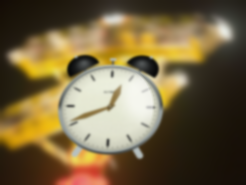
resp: 12,41
